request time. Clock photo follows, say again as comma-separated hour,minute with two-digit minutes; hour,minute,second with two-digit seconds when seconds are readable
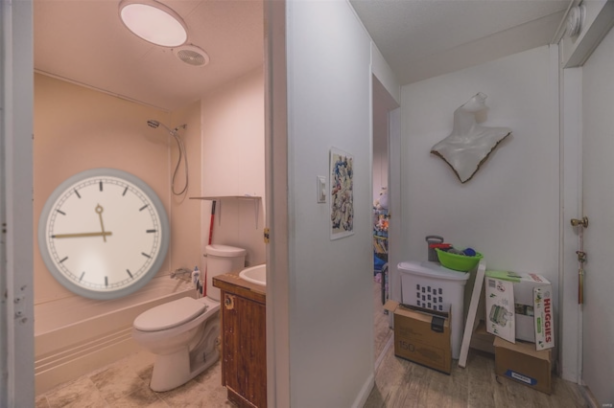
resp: 11,45
